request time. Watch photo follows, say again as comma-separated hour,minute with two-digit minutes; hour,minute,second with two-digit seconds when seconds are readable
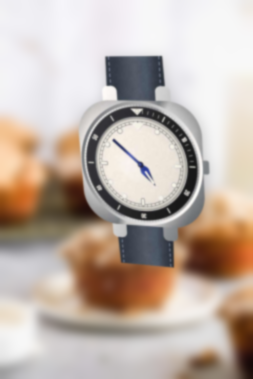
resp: 4,52
